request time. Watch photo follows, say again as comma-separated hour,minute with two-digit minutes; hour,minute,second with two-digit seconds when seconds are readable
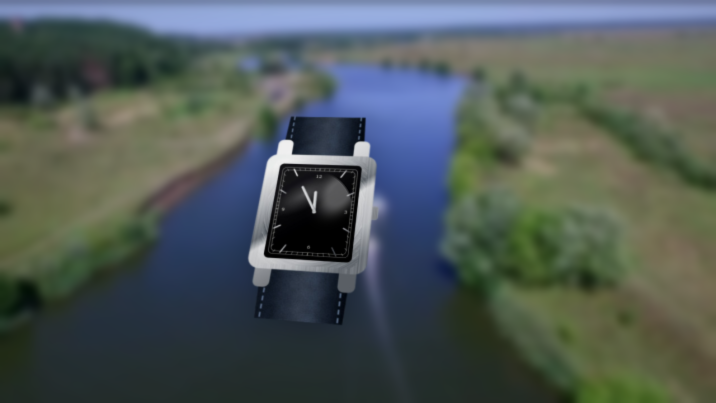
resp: 11,55
